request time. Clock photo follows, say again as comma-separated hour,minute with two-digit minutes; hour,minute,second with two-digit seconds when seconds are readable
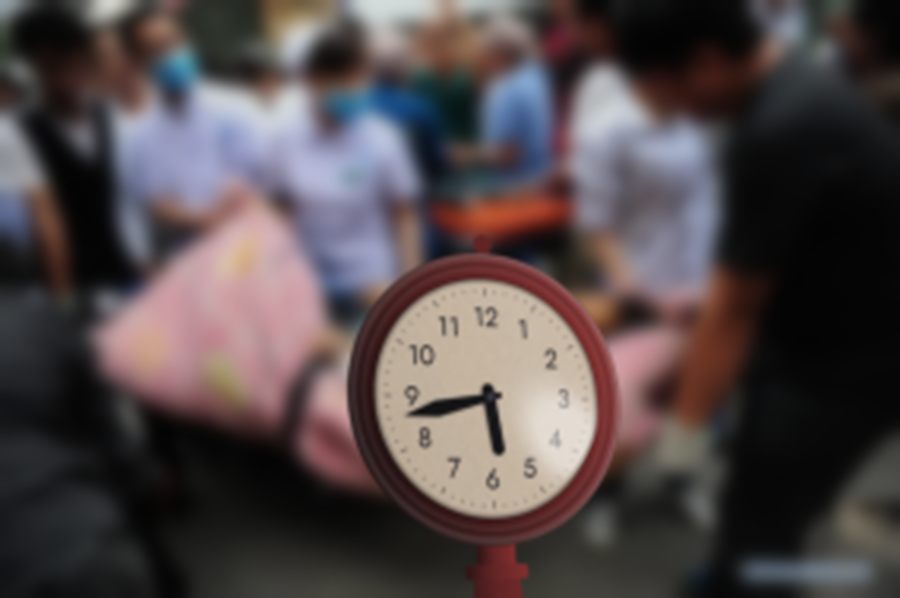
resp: 5,43
